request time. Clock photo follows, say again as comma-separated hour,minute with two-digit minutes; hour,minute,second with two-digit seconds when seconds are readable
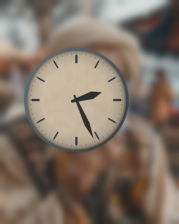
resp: 2,26
